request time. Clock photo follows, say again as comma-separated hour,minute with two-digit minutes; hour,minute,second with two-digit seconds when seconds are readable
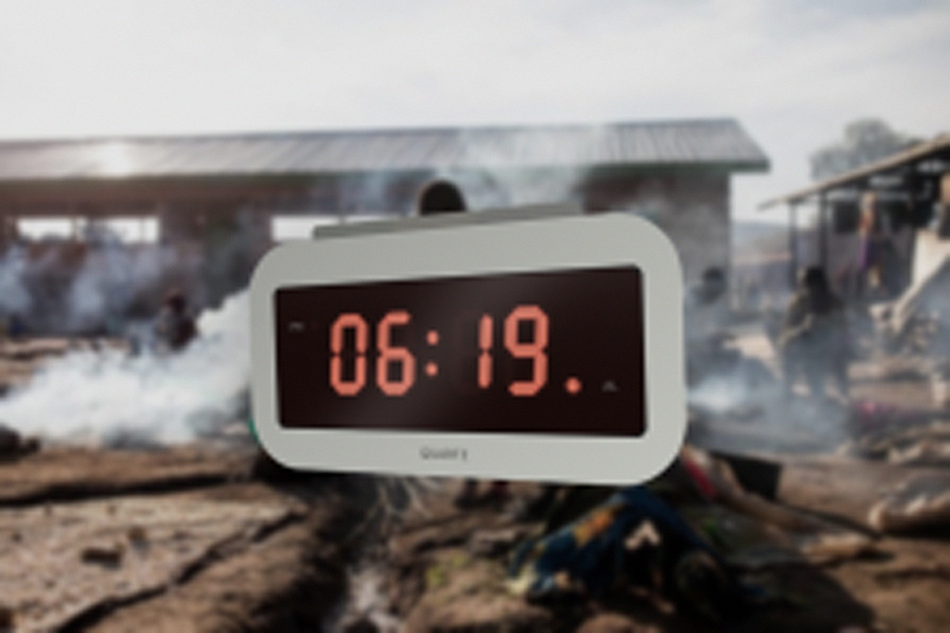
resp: 6,19
